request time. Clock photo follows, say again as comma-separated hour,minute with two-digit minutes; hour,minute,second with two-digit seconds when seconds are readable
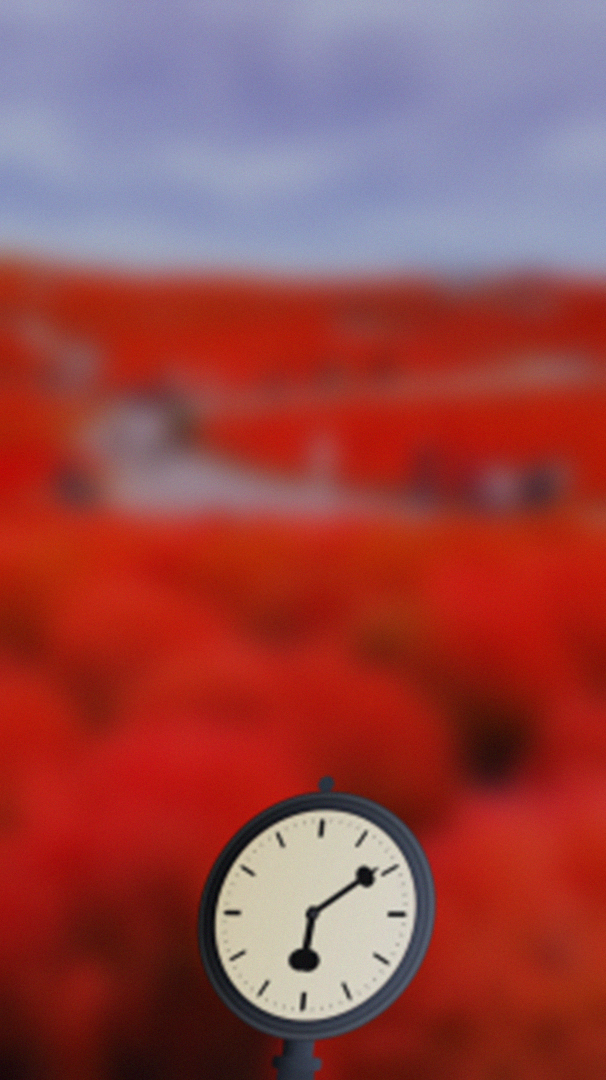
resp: 6,09
